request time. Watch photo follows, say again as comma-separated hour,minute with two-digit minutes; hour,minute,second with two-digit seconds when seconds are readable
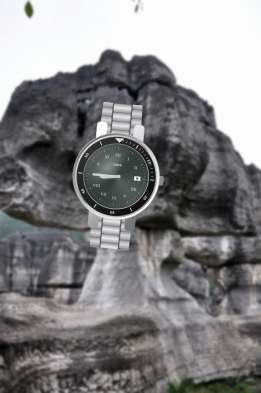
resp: 8,45
